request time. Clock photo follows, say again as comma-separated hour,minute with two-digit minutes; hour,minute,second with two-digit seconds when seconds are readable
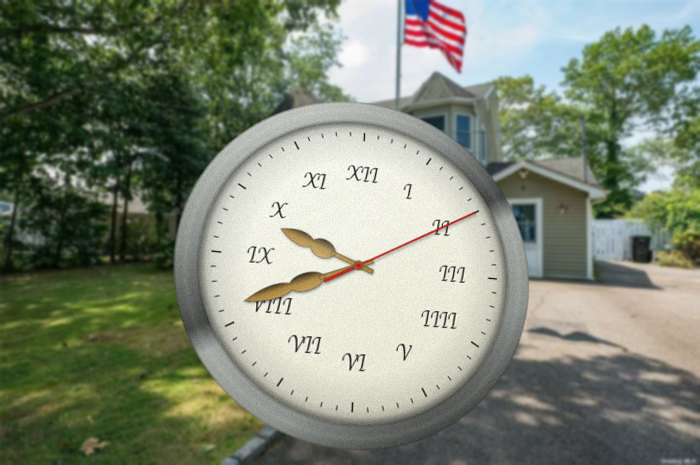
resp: 9,41,10
